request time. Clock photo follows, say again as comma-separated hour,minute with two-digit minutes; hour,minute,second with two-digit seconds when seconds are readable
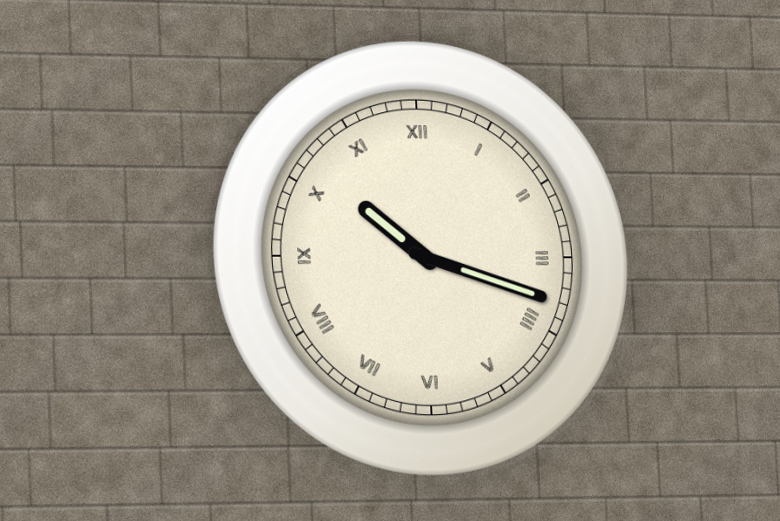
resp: 10,18
